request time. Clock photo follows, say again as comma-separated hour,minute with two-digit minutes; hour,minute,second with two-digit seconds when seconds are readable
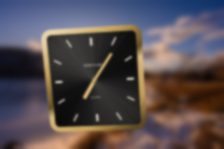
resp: 7,06
